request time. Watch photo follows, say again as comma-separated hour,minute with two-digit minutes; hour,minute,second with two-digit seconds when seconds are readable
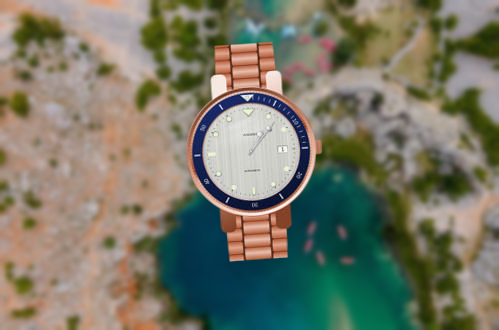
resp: 1,07
